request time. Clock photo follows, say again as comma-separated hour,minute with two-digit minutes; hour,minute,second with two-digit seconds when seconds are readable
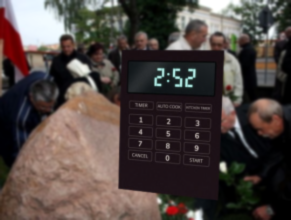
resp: 2,52
